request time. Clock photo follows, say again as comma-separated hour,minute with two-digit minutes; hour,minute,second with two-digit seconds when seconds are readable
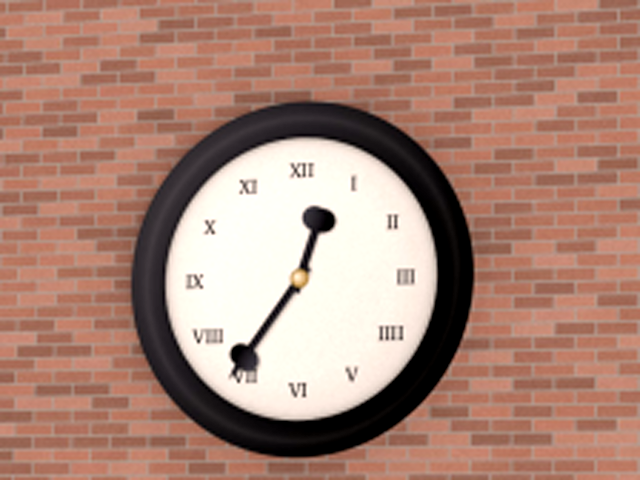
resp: 12,36
